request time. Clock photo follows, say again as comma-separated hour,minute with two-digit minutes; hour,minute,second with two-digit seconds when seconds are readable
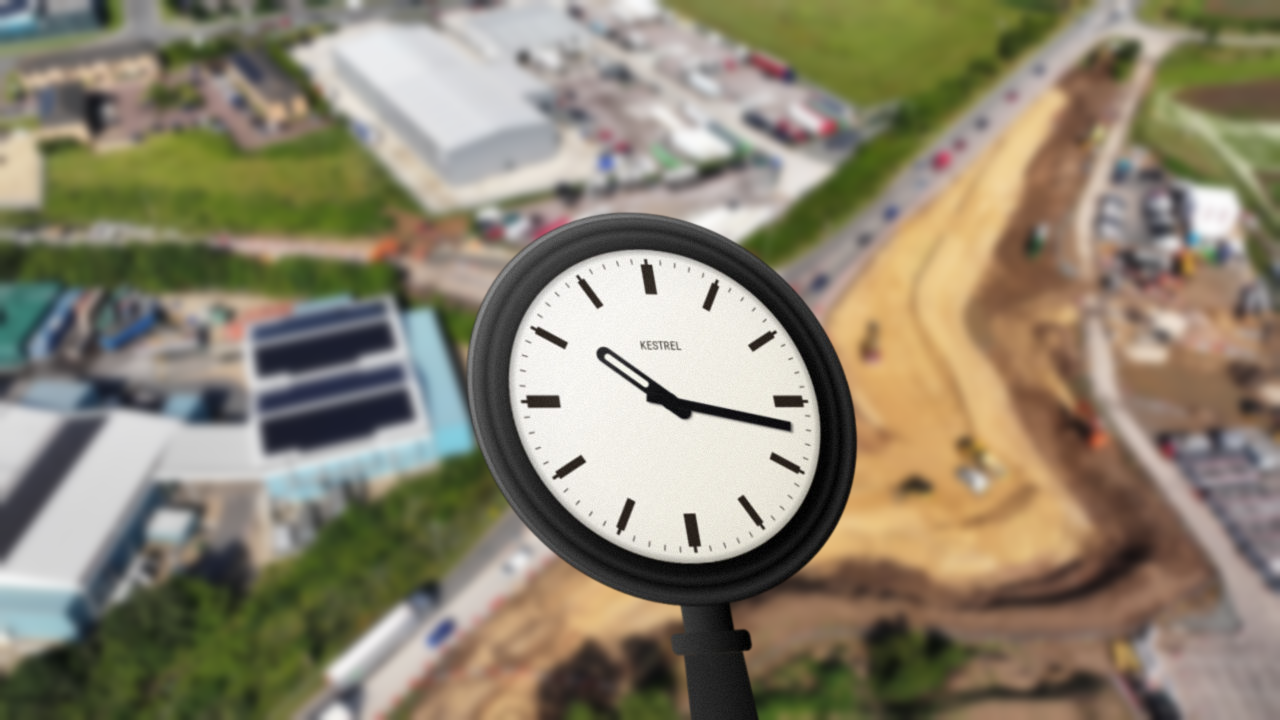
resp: 10,17
